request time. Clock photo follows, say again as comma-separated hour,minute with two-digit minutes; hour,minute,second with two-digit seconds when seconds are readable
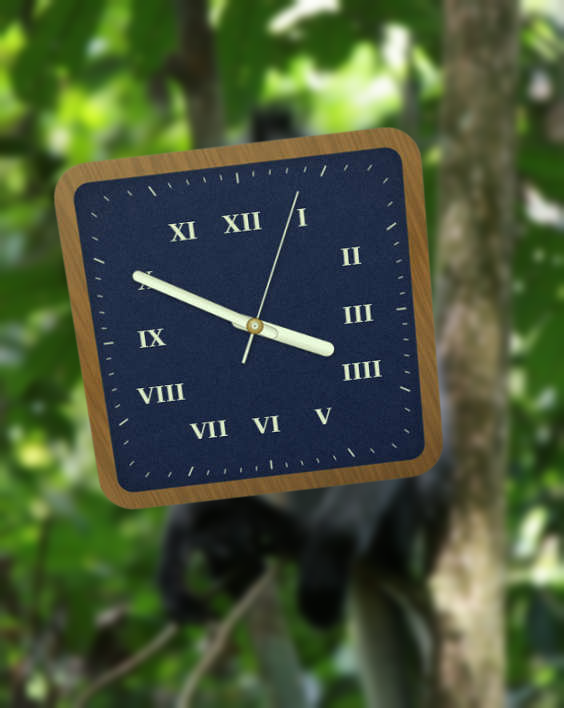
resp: 3,50,04
